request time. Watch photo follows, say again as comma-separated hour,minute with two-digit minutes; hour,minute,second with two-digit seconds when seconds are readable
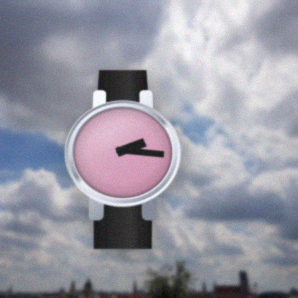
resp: 2,16
